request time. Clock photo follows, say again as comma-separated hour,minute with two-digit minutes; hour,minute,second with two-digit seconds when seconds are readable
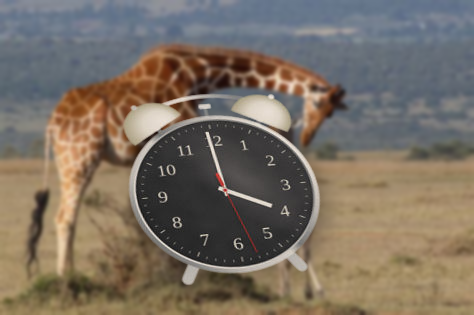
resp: 3,59,28
